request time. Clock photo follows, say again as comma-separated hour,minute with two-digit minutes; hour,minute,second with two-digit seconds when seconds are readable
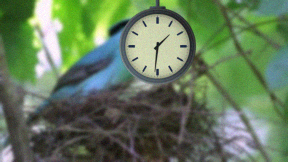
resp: 1,31
